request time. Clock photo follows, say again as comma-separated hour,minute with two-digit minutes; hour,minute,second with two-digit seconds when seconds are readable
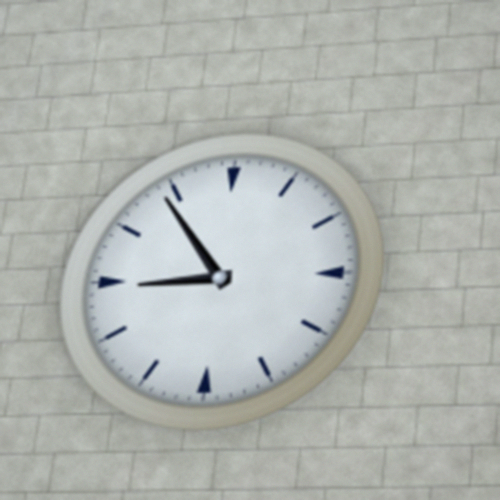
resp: 8,54
